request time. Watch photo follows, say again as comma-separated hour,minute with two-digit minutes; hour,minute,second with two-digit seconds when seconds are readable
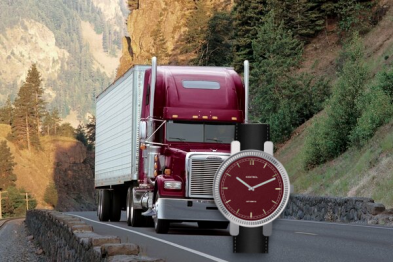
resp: 10,11
